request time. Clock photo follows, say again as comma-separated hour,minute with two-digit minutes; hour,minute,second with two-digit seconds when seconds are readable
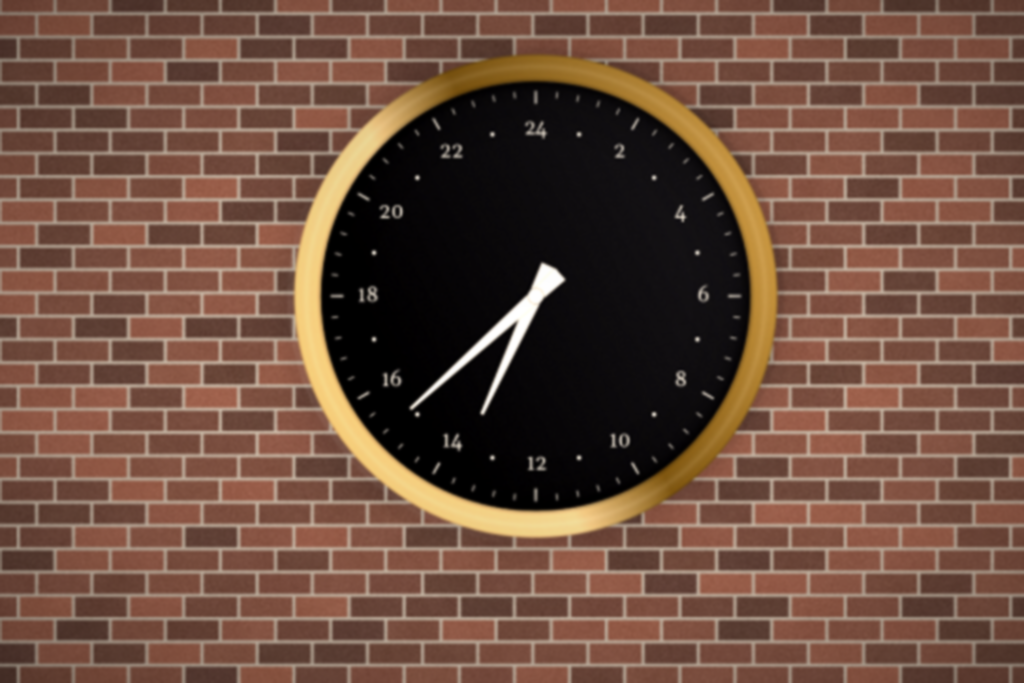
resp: 13,38
